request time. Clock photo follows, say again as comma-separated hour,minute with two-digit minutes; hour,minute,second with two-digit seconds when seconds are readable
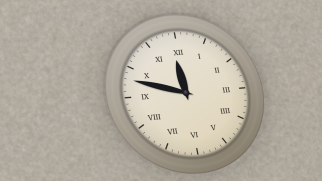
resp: 11,48
